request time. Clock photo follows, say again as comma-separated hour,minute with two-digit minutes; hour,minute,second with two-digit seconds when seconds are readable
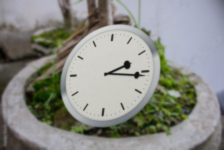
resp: 2,16
